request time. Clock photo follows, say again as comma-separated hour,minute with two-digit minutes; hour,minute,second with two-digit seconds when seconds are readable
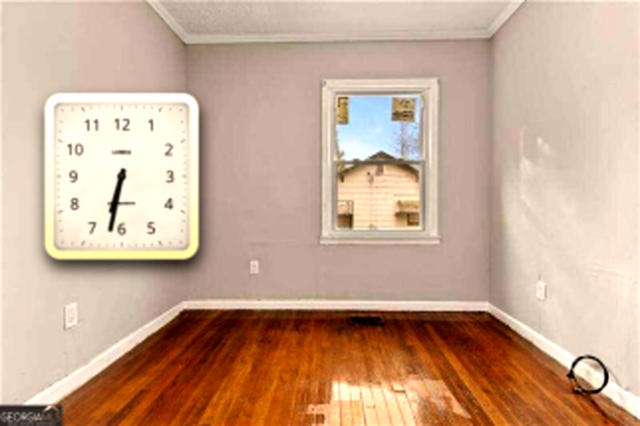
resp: 6,32
